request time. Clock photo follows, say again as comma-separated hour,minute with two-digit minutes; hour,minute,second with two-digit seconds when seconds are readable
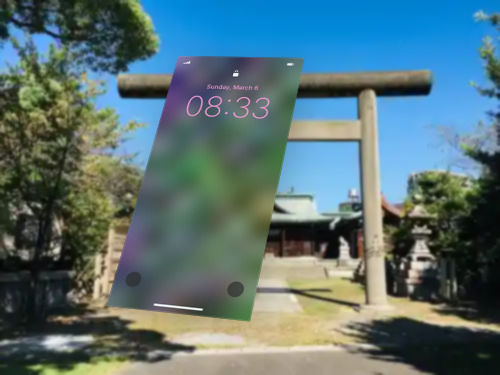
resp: 8,33
